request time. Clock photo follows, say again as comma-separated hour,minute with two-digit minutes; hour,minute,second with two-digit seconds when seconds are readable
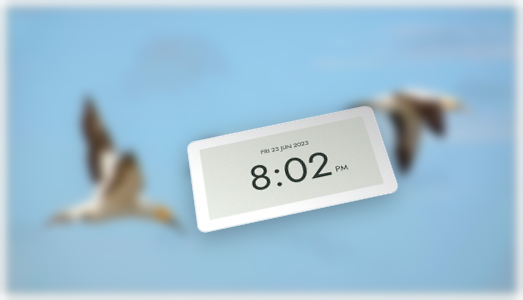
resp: 8,02
